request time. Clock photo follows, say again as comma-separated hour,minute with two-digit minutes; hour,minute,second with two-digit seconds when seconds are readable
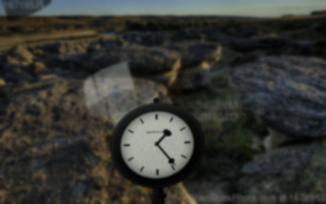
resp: 1,24
